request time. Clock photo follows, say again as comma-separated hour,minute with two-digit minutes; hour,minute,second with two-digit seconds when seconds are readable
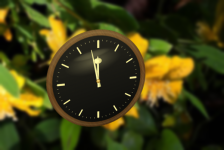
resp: 11,58
